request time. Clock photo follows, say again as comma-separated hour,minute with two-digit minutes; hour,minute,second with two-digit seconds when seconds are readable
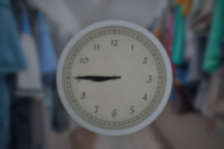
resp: 8,45
